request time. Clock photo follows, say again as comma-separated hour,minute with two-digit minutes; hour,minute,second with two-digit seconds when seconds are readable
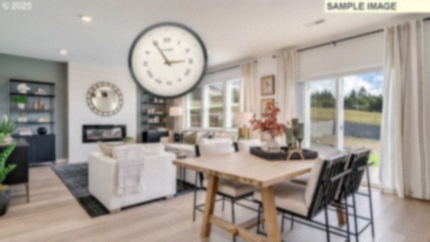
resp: 2,55
